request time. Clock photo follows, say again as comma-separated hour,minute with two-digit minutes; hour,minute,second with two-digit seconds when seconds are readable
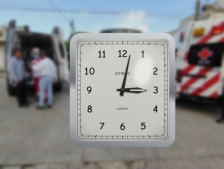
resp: 3,02
